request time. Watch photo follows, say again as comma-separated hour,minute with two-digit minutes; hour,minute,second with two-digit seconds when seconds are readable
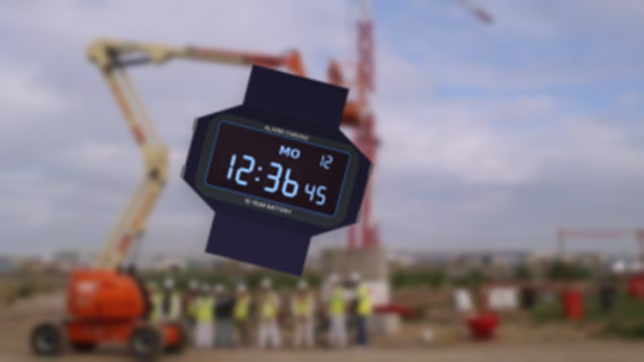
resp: 12,36,45
